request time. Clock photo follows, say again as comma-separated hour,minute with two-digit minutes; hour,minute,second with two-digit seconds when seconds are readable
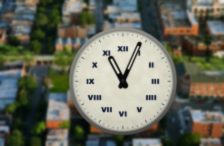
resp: 11,04
